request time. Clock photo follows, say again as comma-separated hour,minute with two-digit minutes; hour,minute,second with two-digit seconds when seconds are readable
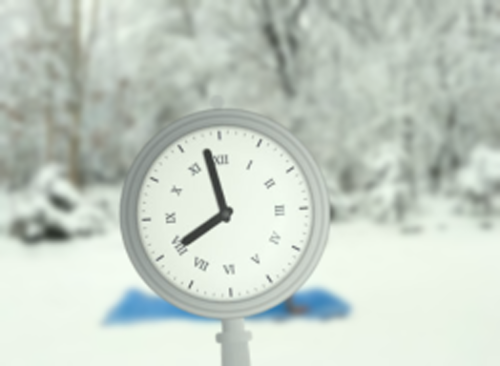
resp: 7,58
